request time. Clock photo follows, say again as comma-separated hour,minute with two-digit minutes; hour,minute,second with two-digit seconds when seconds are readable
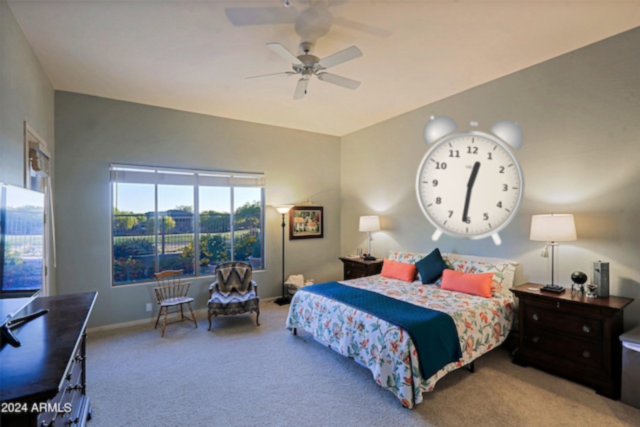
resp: 12,31
